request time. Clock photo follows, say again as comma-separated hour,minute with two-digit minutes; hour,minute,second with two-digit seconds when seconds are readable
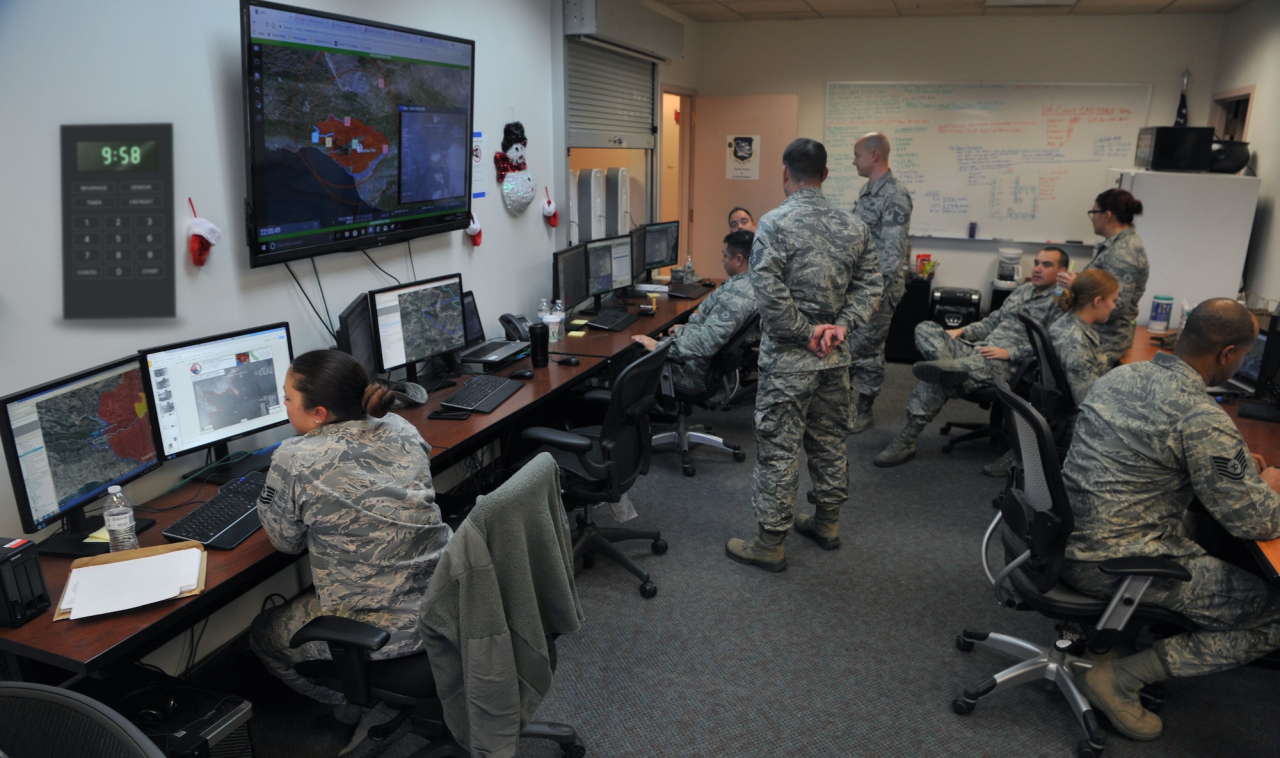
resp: 9,58
